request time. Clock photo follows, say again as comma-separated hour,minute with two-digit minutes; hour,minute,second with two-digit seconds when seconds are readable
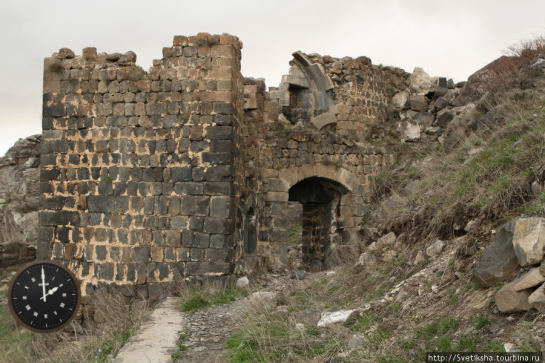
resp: 2,00
